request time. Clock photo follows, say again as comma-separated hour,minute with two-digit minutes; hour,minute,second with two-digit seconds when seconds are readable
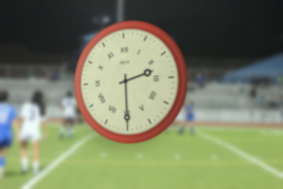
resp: 2,30
